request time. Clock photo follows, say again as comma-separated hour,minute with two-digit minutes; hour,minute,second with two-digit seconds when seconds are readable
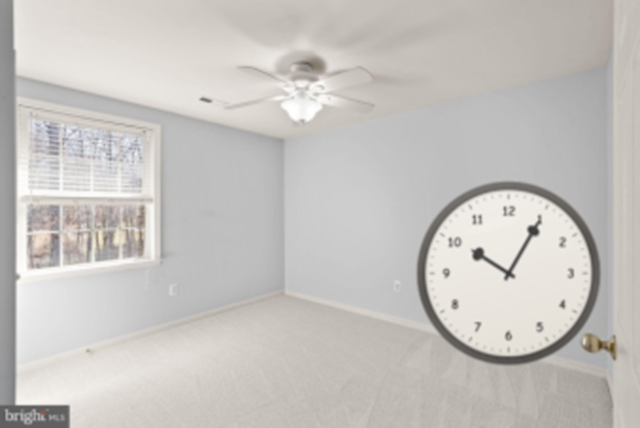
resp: 10,05
